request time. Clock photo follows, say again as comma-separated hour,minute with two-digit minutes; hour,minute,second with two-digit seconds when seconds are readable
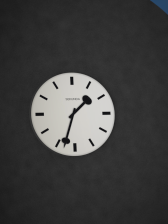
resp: 1,33
